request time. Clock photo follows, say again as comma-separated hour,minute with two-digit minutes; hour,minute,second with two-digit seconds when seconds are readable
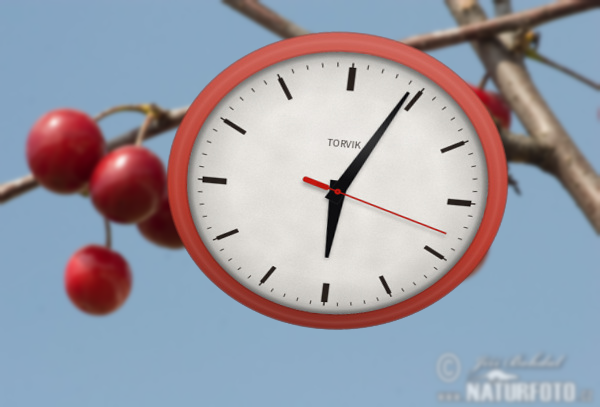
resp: 6,04,18
